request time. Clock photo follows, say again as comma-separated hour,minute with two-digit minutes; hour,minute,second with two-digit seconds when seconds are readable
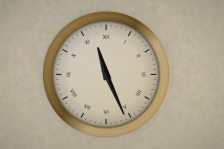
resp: 11,26
